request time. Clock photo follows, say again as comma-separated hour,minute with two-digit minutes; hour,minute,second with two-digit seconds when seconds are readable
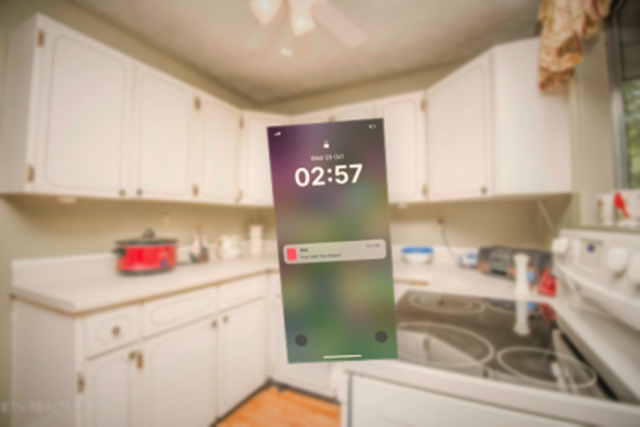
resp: 2,57
